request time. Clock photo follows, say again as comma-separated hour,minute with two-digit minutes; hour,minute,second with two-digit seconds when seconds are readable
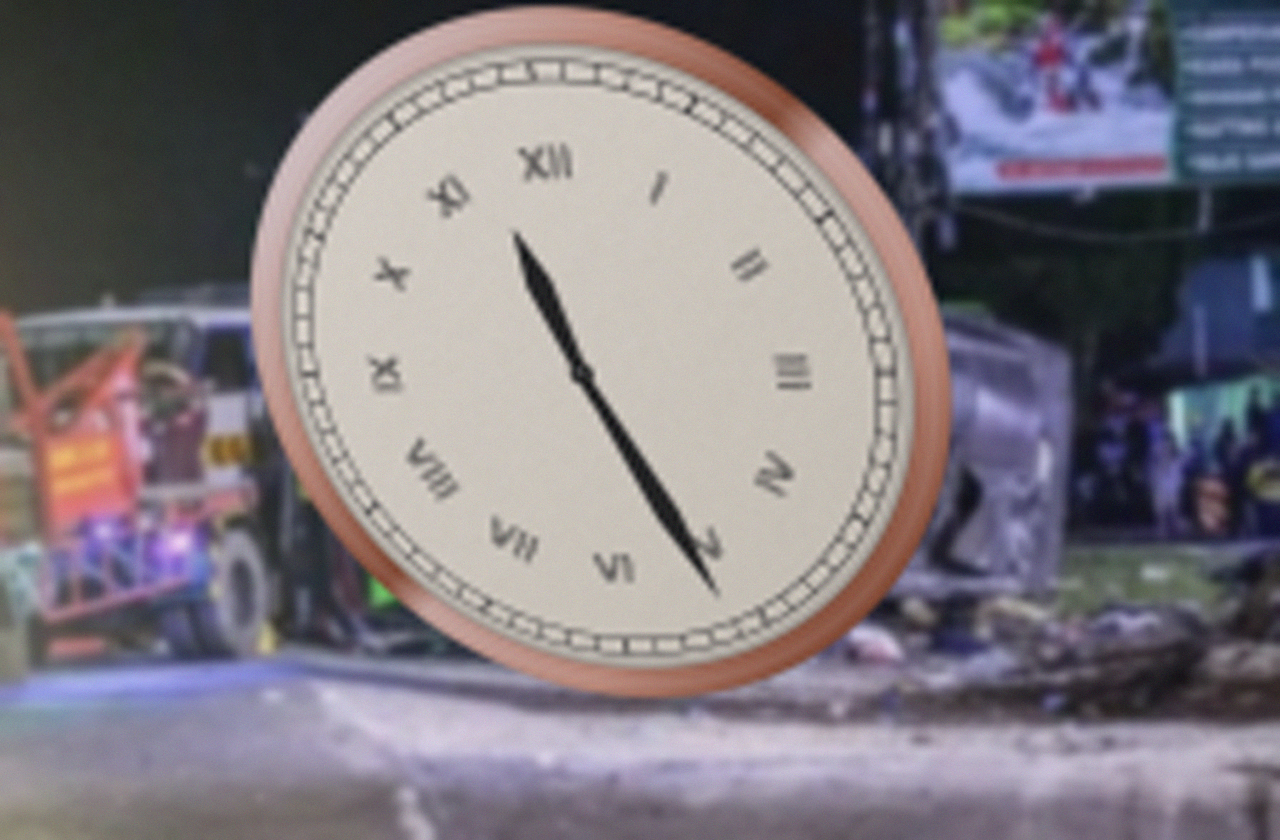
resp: 11,26
